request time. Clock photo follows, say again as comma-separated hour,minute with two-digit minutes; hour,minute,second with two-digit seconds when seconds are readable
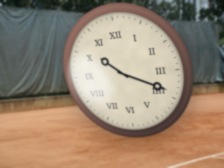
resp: 10,19
